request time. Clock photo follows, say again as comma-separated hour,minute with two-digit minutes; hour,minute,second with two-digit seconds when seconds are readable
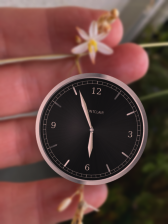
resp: 5,56
